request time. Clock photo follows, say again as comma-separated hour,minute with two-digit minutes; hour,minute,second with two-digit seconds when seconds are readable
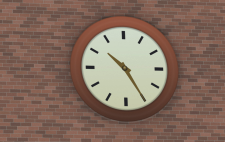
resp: 10,25
